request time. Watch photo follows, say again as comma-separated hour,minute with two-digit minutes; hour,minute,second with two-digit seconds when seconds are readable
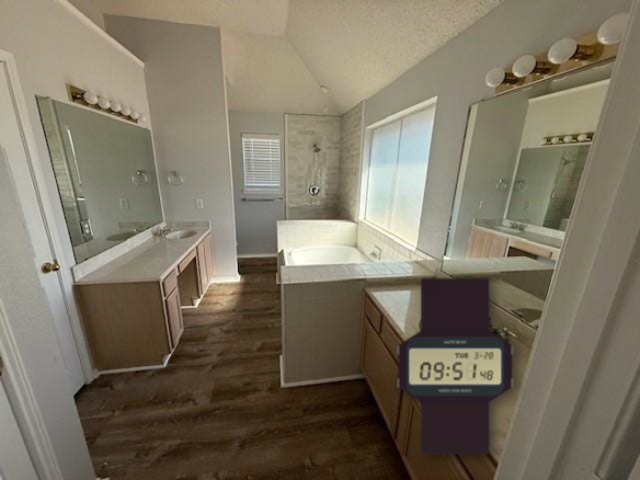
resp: 9,51,48
